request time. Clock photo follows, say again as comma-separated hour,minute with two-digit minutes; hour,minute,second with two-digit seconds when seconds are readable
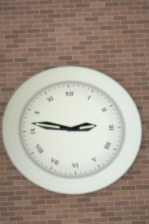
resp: 2,47
